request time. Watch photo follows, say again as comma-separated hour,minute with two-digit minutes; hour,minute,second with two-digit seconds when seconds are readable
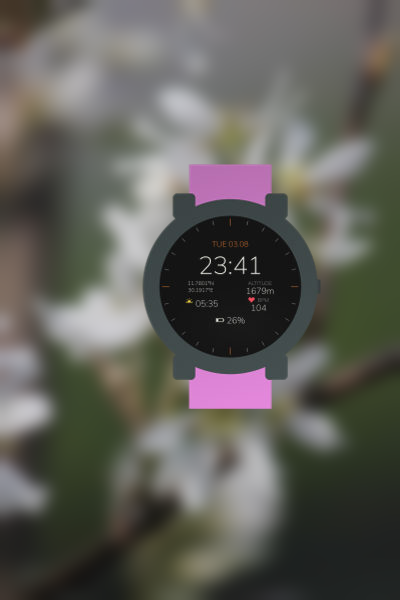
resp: 23,41
